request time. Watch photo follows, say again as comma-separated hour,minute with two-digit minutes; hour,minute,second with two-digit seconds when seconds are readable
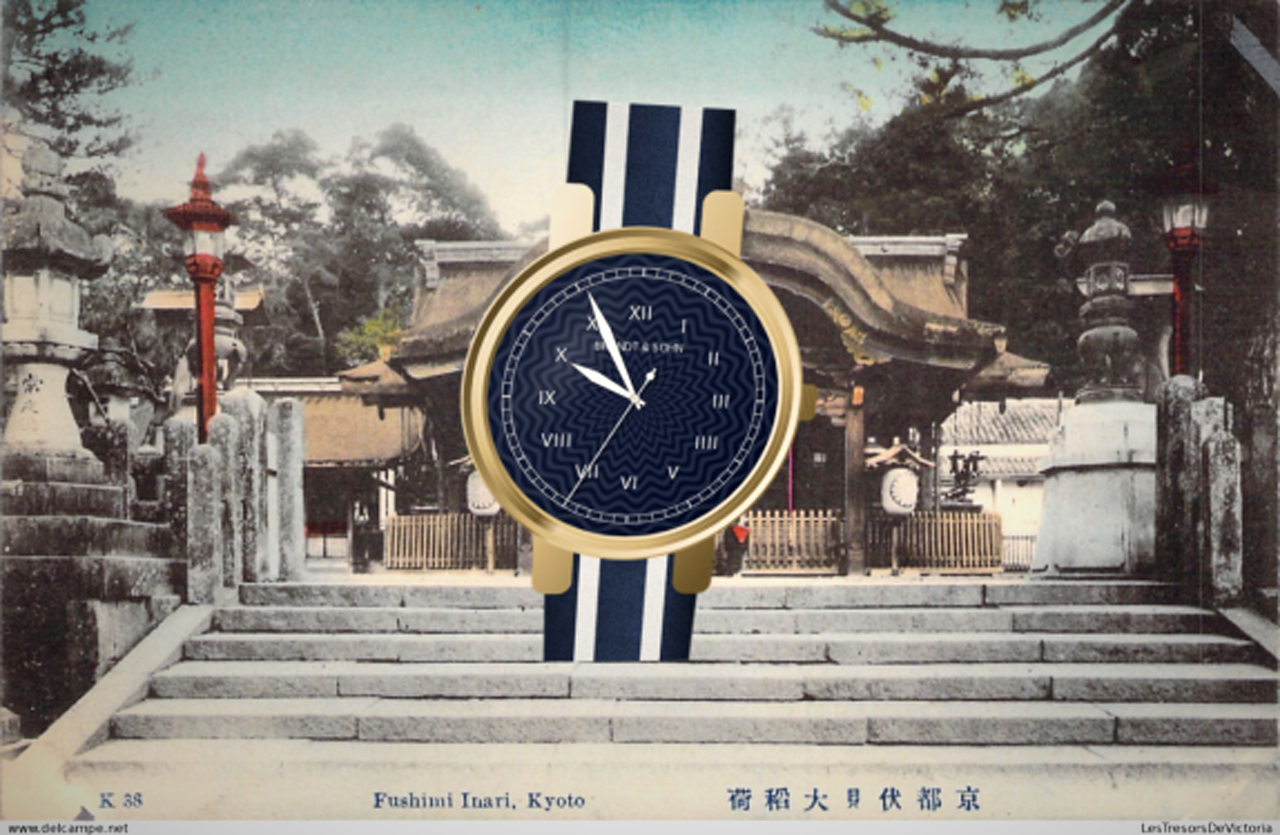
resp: 9,55,35
